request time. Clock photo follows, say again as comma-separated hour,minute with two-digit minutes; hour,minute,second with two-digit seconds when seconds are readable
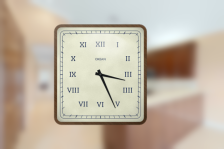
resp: 3,26
